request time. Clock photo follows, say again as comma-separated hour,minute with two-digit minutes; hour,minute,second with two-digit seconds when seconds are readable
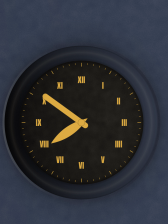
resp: 7,51
